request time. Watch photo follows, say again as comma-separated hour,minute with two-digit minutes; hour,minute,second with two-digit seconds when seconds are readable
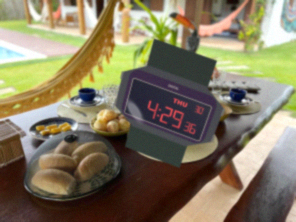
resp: 4,29,36
